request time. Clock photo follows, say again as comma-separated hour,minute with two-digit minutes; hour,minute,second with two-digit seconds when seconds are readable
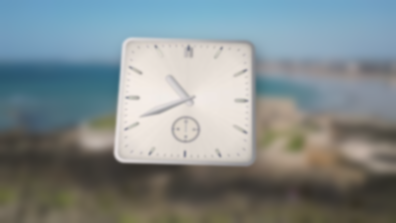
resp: 10,41
